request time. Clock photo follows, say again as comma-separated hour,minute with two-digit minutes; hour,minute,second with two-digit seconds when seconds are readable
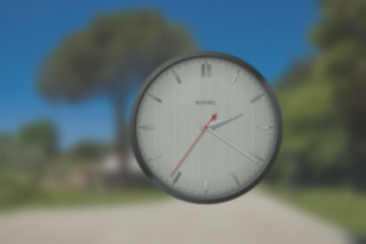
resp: 2,20,36
